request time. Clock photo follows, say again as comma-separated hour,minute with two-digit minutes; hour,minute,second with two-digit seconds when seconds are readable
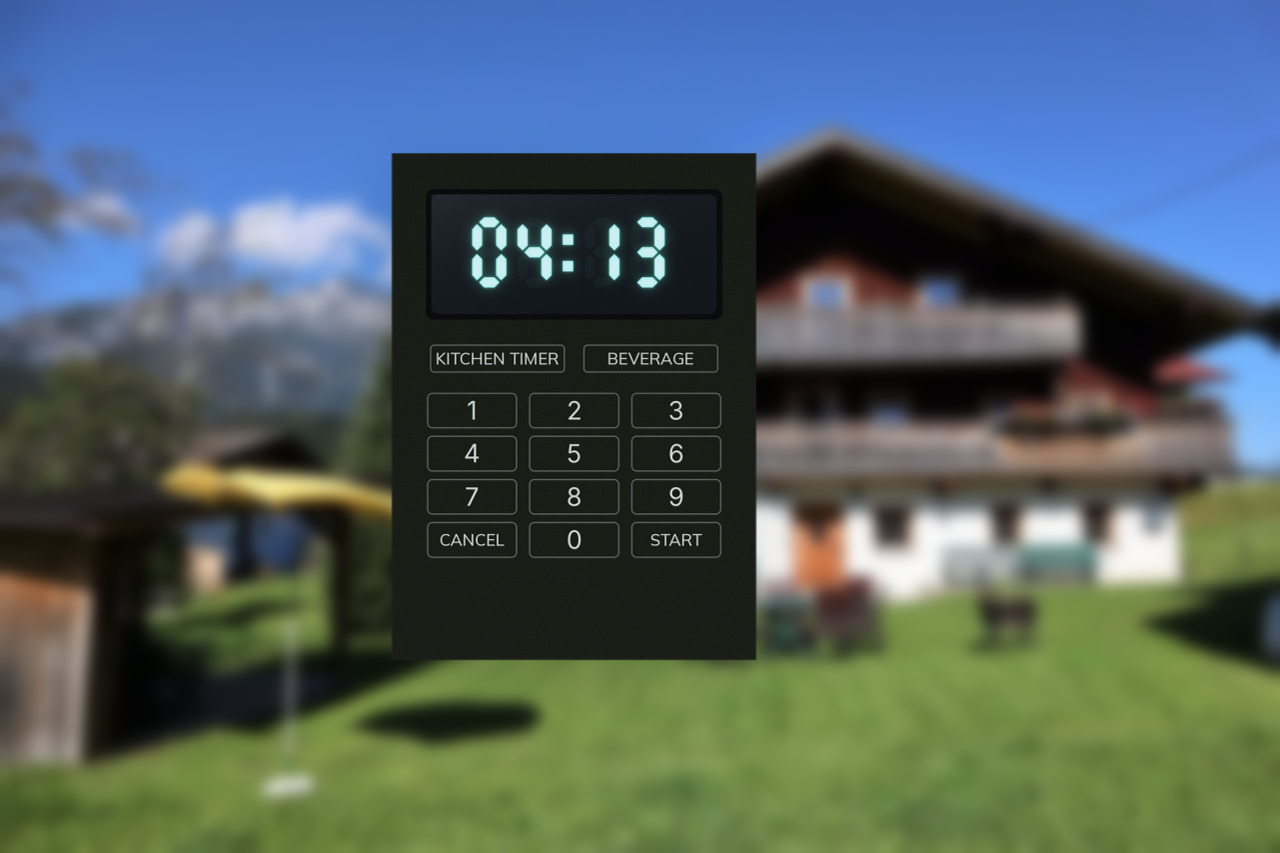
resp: 4,13
